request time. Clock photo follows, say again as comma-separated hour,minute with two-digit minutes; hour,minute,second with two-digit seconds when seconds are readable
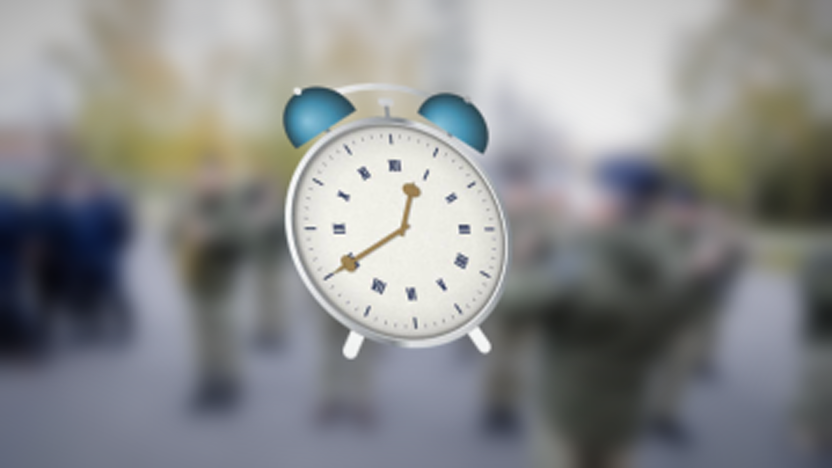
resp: 12,40
